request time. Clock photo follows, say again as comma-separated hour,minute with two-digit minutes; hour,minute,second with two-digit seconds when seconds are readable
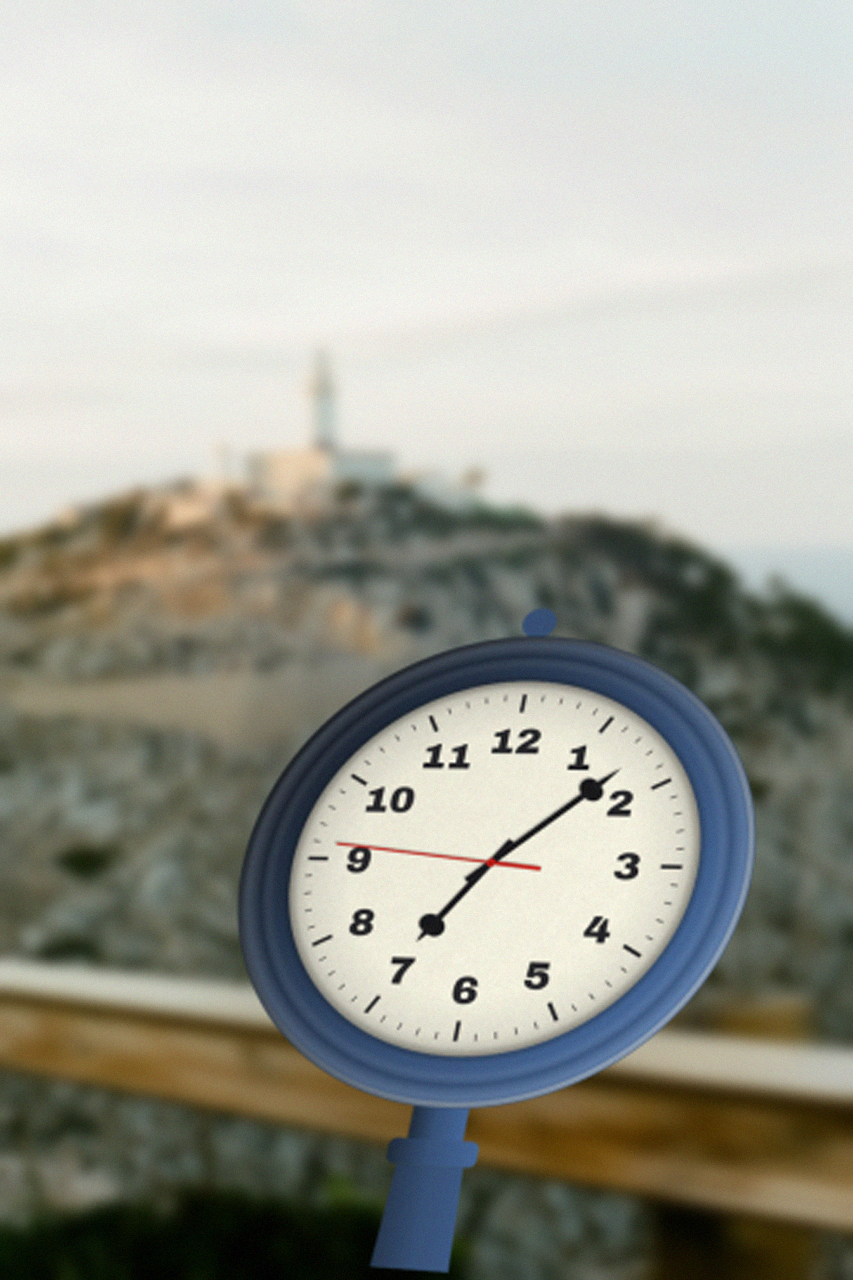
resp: 7,07,46
